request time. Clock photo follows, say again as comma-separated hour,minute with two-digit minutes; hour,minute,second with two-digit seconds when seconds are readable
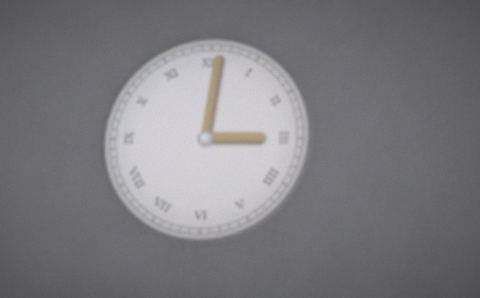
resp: 3,01
